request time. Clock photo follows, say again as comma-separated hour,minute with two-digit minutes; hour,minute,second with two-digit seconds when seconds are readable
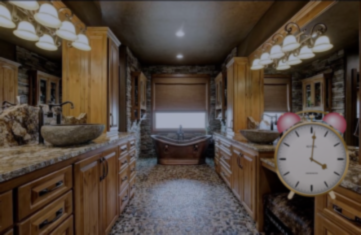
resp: 4,01
